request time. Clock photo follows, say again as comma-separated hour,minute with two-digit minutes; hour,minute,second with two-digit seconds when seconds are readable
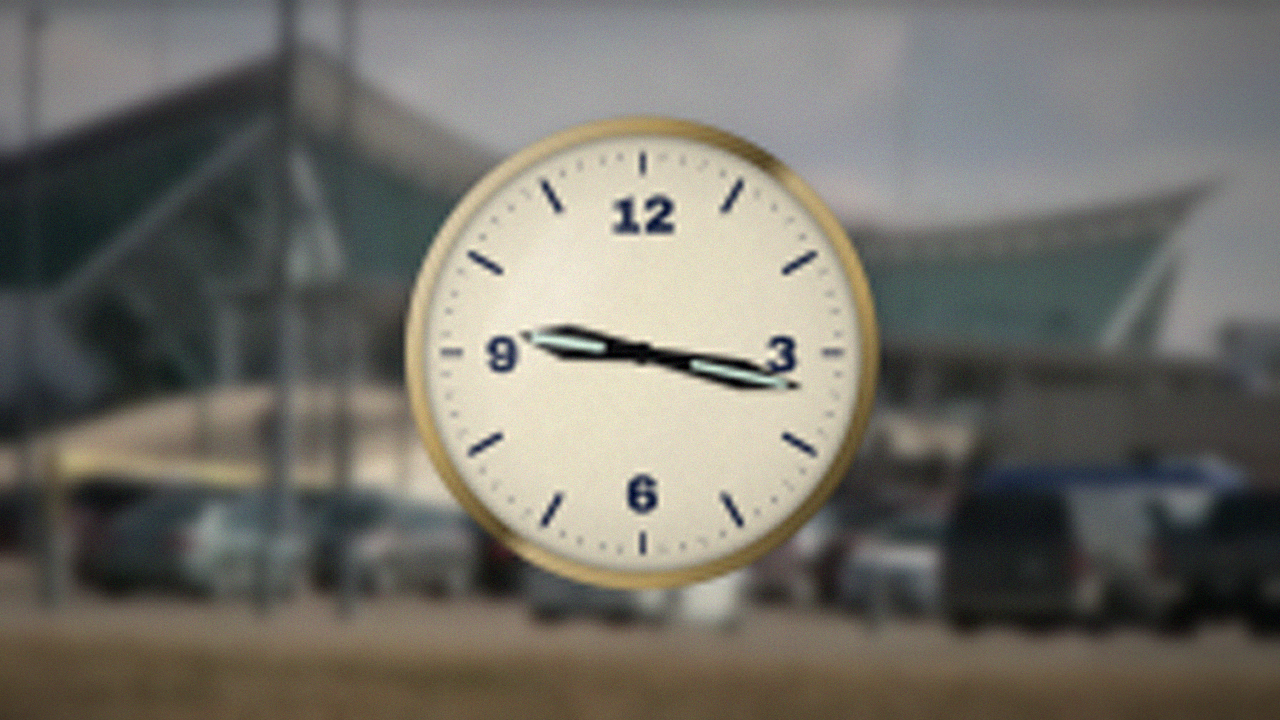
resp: 9,17
